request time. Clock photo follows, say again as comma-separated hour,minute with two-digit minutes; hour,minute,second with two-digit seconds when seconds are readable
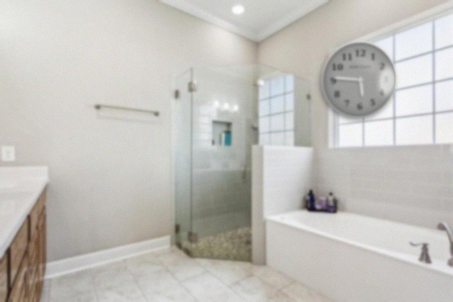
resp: 5,46
